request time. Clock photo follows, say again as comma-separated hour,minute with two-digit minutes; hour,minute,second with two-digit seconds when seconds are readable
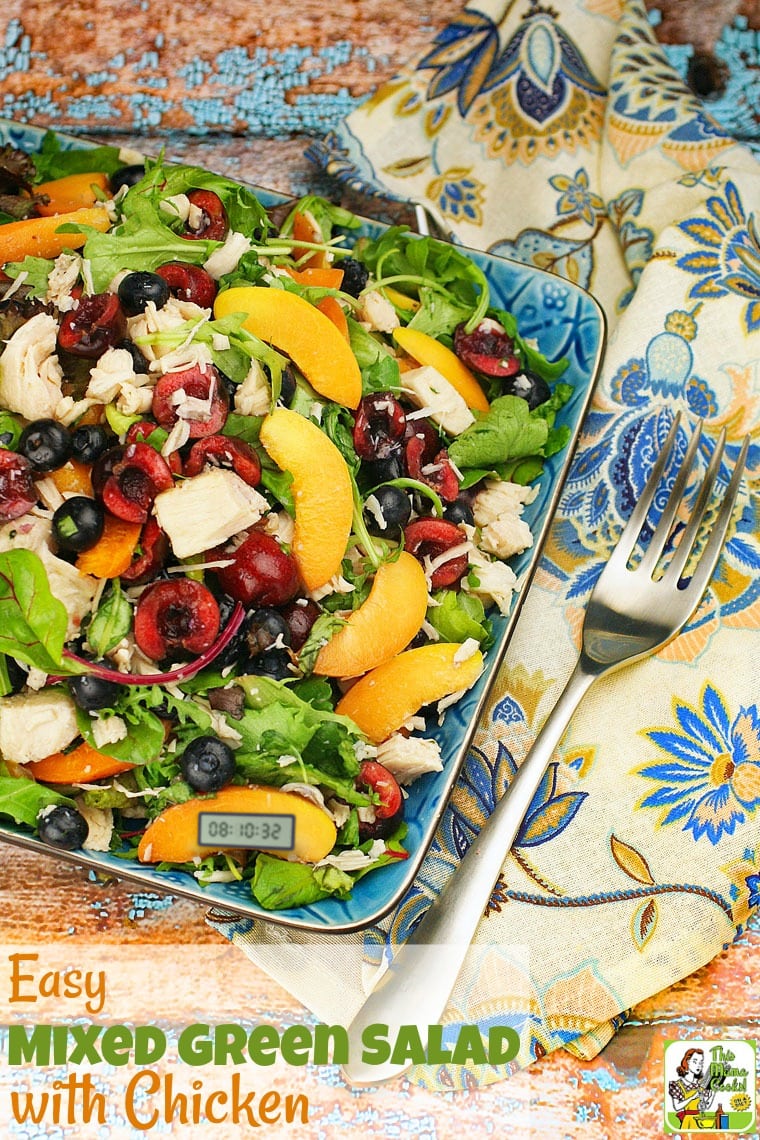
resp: 8,10,32
